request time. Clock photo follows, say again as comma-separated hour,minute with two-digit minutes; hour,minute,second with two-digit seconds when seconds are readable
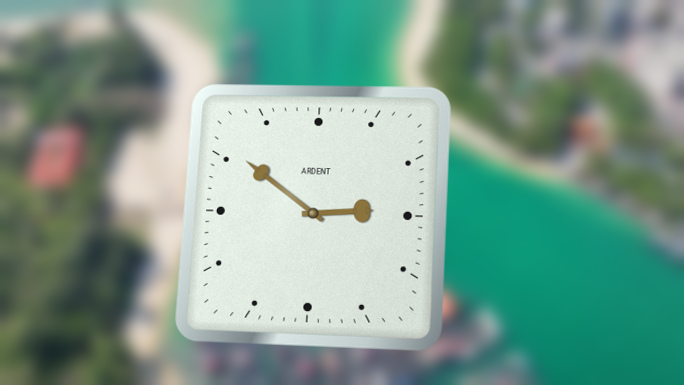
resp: 2,51
